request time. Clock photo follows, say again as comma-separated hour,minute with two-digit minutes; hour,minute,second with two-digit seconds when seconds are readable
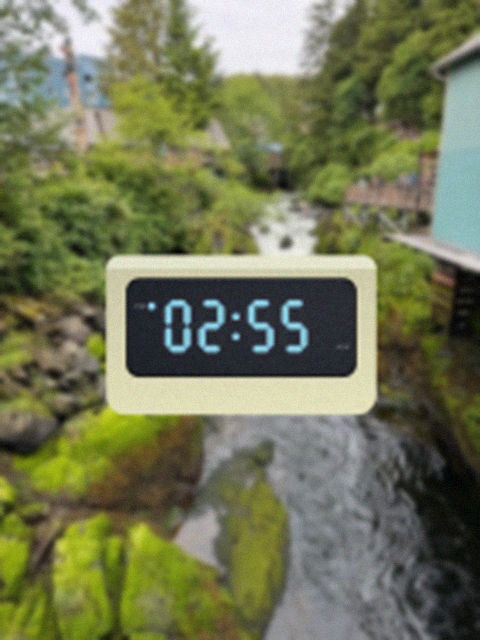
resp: 2,55
